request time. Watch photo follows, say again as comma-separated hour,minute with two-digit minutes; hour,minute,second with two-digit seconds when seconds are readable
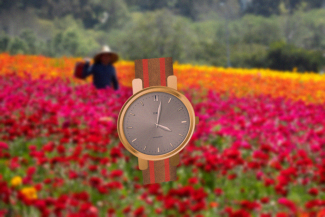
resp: 4,02
